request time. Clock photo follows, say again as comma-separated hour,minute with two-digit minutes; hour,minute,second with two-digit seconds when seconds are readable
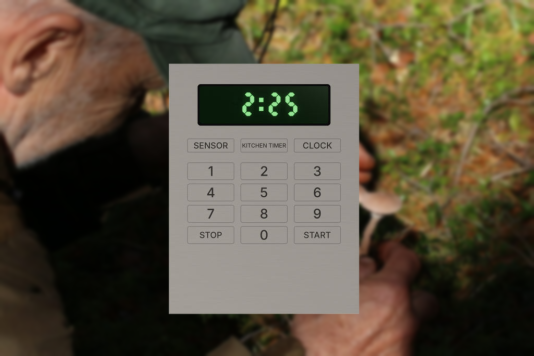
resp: 2,25
